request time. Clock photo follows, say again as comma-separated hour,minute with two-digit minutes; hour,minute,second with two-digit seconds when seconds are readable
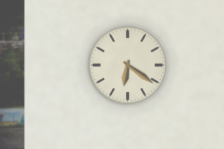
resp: 6,21
